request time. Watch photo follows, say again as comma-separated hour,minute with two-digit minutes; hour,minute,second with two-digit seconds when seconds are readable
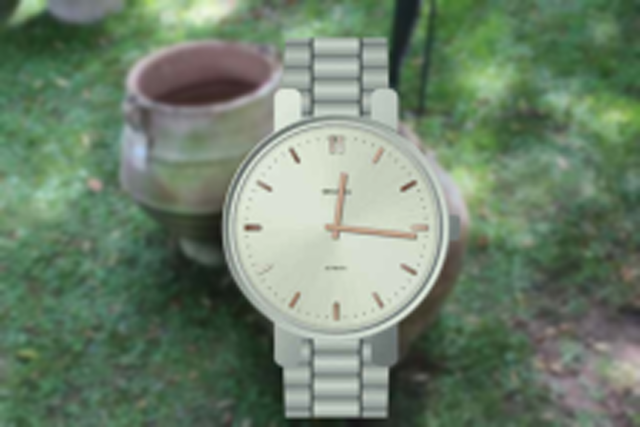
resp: 12,16
